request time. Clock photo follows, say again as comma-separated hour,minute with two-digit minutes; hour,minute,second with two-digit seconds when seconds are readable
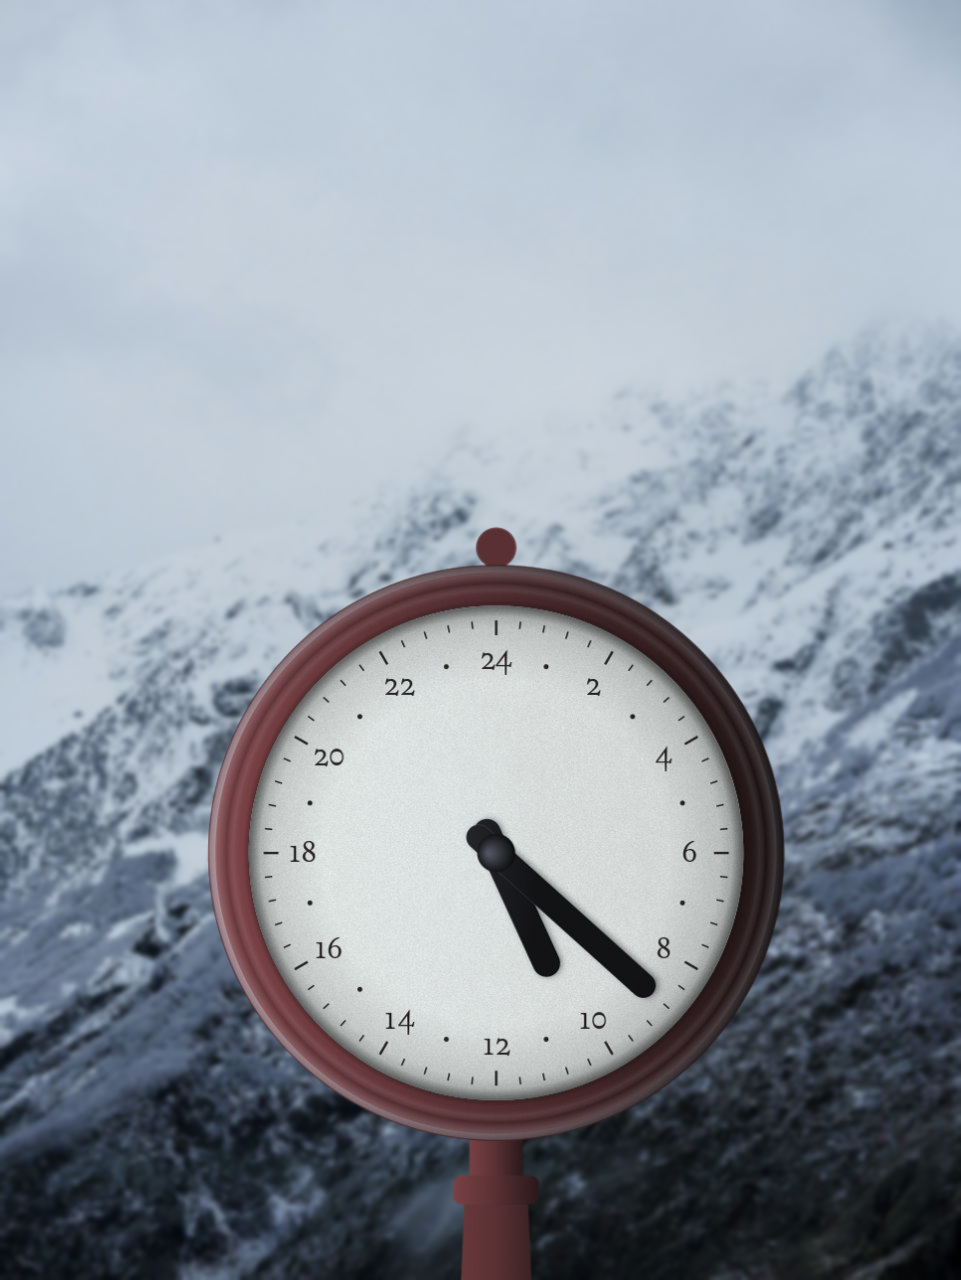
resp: 10,22
